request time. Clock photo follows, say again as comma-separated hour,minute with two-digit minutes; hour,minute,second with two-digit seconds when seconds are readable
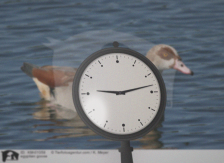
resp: 9,13
